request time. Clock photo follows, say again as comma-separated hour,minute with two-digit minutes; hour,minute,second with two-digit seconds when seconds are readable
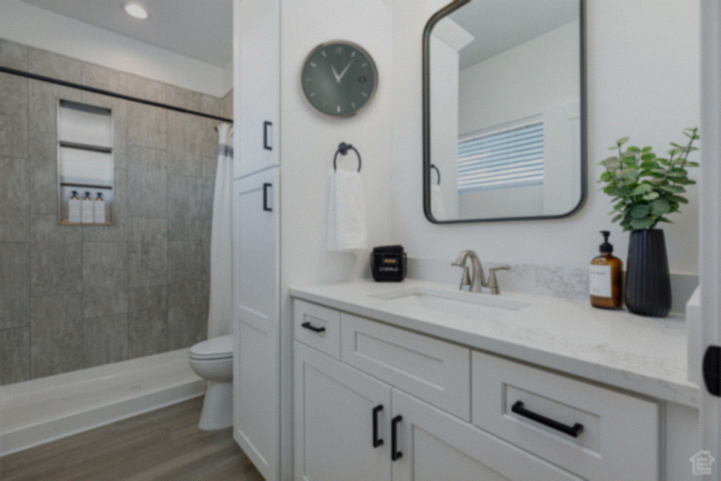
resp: 11,06
